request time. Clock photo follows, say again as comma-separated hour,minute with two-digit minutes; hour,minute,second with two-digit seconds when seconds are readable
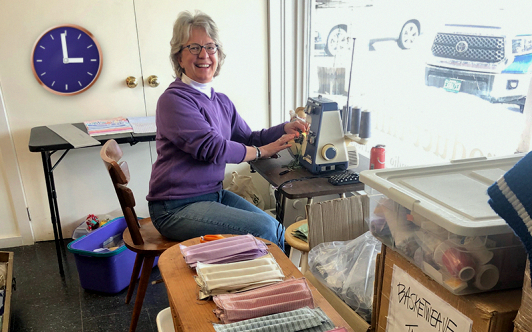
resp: 2,59
